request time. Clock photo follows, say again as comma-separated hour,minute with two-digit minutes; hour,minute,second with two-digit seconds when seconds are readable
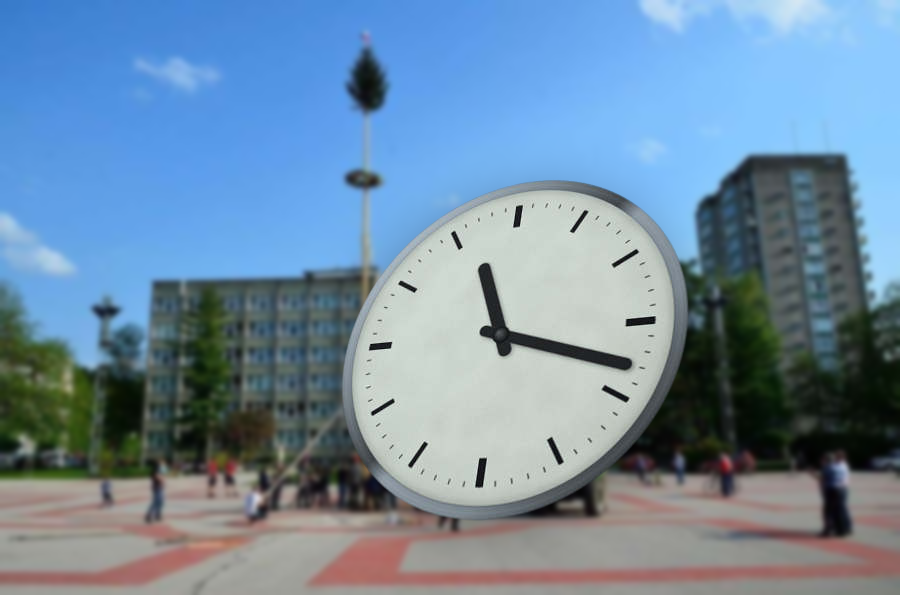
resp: 11,18
